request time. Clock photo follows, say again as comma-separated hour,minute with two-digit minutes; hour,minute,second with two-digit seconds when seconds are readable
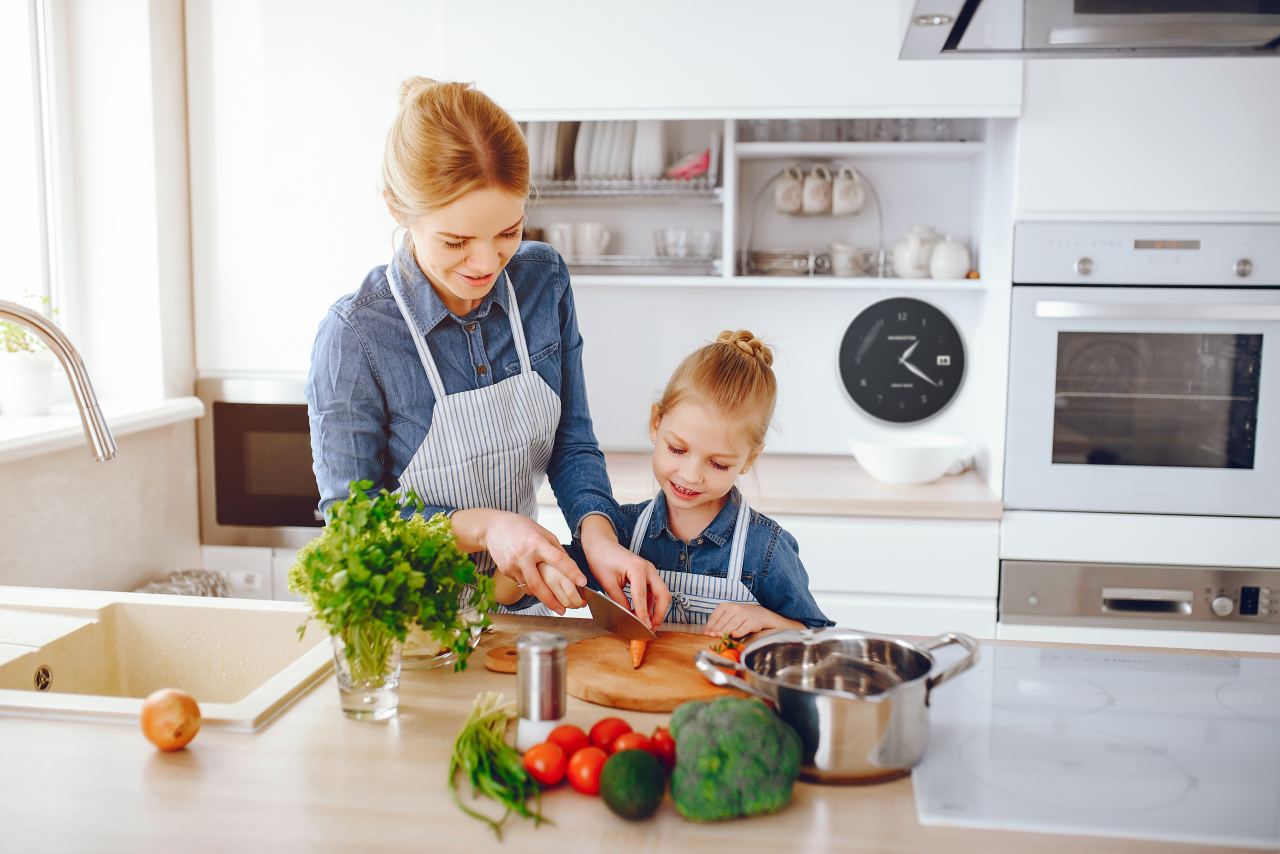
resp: 1,21
